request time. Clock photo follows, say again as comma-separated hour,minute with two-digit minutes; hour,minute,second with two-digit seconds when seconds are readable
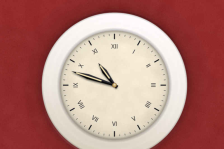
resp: 10,48
